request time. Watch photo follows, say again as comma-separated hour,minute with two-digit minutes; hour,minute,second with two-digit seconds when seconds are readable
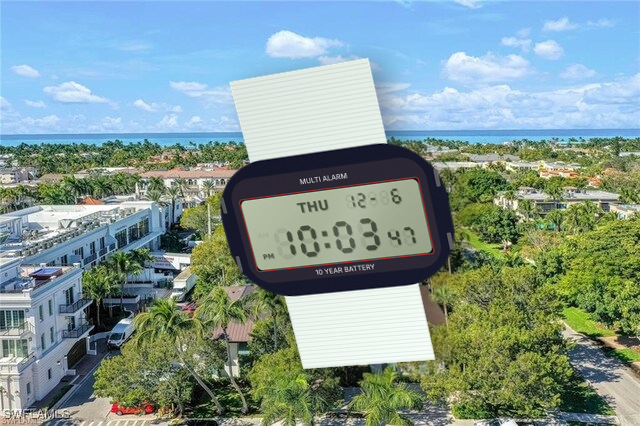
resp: 10,03,47
